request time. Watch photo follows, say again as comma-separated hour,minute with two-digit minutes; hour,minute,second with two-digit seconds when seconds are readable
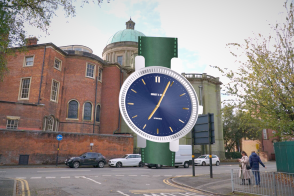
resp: 7,04
